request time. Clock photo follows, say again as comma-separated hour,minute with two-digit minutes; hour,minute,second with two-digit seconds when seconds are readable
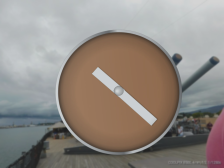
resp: 10,22
